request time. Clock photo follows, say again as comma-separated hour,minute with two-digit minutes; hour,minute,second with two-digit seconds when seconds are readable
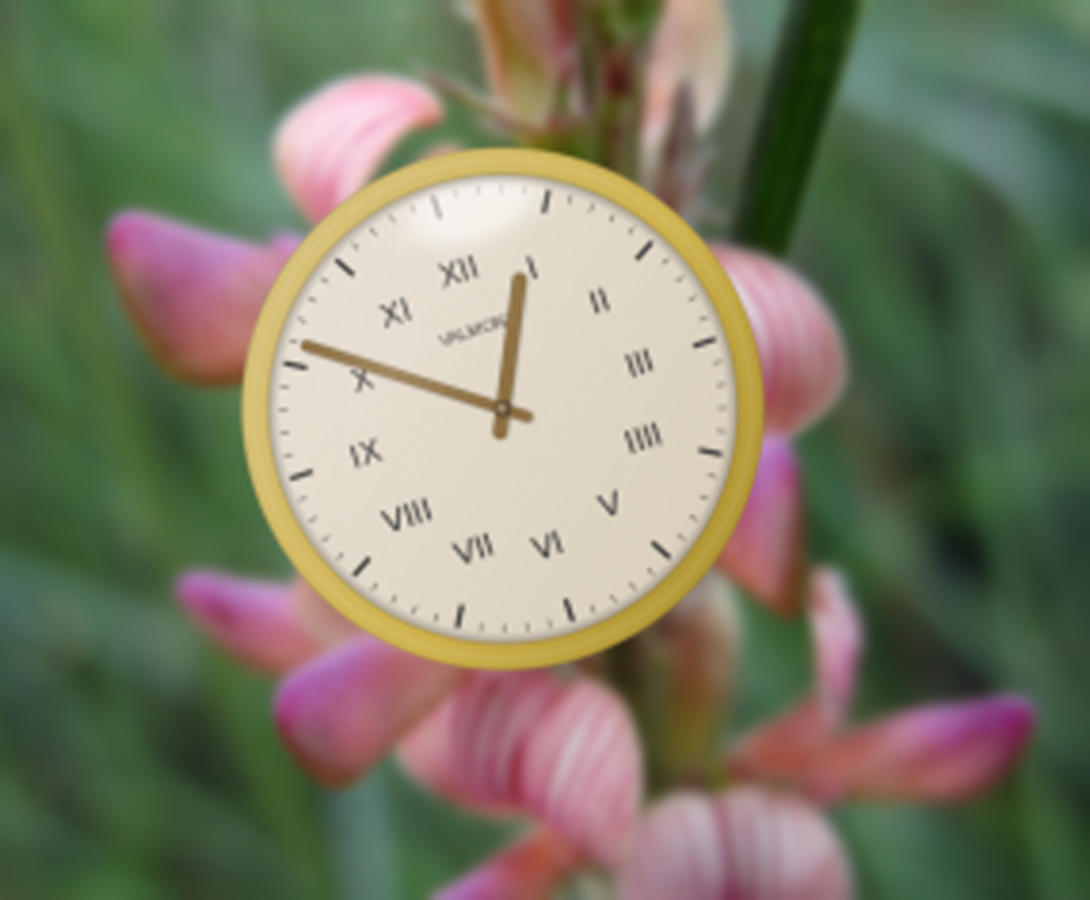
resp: 12,51
